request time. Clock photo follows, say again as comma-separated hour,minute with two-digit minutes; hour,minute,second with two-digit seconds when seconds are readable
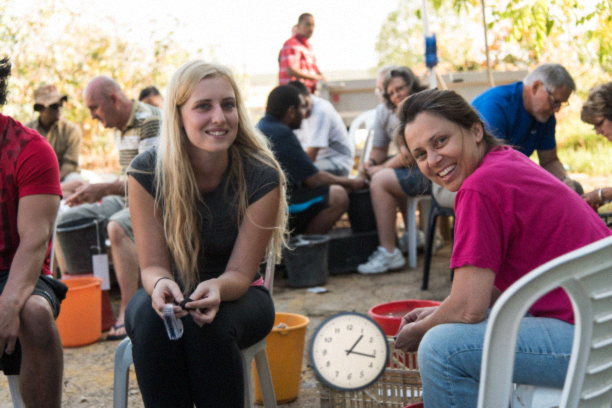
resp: 1,17
